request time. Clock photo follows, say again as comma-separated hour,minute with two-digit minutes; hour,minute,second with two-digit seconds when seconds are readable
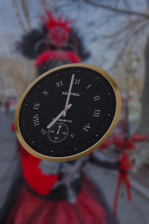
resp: 6,59
